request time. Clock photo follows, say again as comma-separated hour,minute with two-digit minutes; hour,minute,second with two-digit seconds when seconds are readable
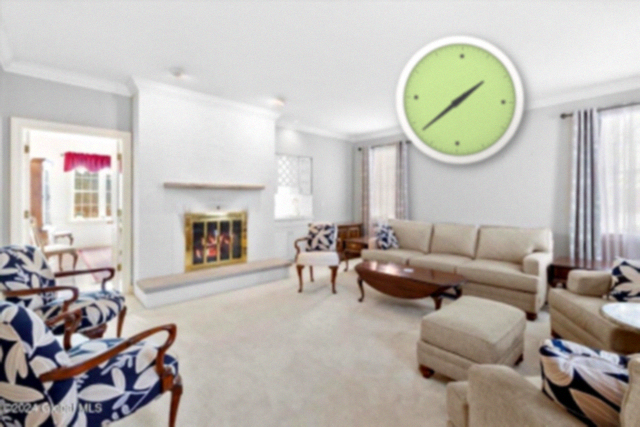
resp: 1,38
